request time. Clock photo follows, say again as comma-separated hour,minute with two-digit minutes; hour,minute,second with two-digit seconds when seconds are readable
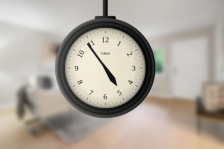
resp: 4,54
